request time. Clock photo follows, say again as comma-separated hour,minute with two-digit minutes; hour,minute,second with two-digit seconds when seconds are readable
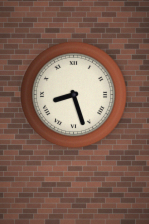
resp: 8,27
